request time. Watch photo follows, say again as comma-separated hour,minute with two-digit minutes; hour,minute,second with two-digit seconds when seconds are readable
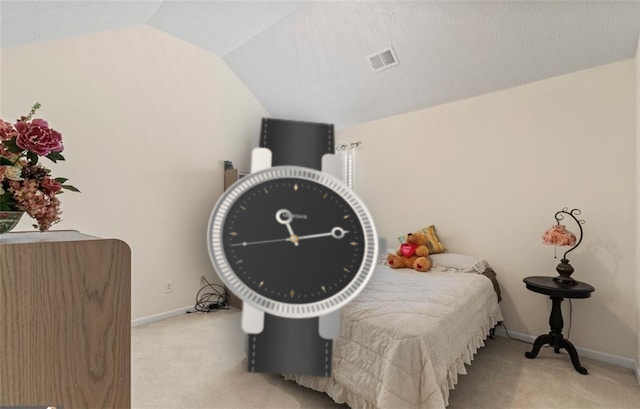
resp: 11,12,43
